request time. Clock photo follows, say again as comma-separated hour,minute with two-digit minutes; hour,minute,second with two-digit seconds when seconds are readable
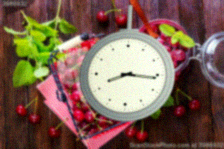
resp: 8,16
